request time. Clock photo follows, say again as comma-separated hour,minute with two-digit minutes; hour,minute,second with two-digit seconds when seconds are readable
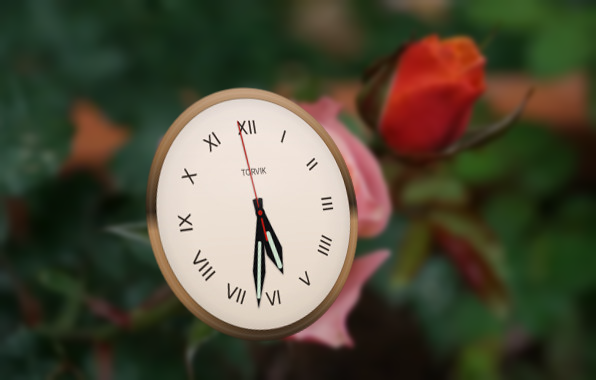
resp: 5,31,59
